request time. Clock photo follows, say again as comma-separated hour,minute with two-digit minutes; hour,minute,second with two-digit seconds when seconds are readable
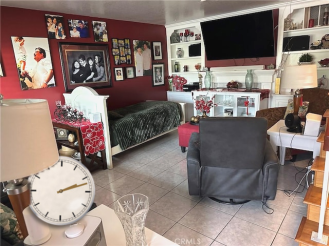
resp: 2,12
